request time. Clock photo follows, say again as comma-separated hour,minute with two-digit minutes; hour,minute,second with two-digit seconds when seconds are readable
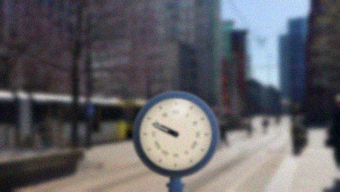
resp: 9,49
